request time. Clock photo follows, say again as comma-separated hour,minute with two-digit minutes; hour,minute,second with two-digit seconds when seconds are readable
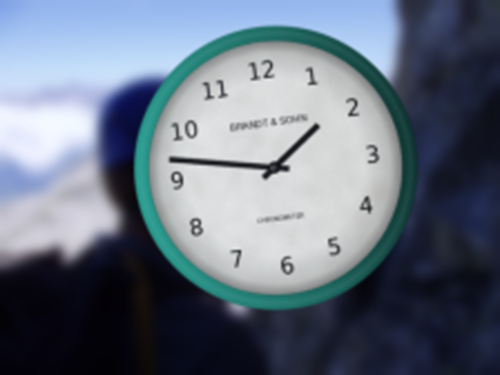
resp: 1,47
